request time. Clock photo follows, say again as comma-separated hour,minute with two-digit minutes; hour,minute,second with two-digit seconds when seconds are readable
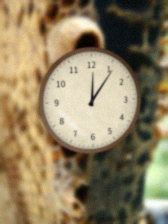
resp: 12,06
